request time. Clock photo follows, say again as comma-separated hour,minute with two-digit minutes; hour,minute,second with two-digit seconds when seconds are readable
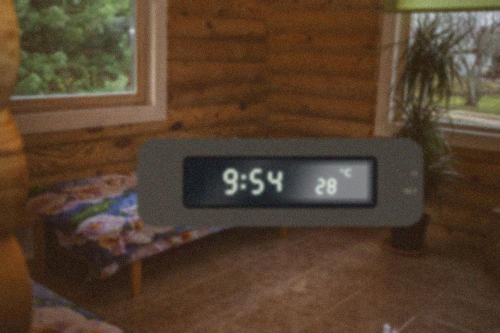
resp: 9,54
